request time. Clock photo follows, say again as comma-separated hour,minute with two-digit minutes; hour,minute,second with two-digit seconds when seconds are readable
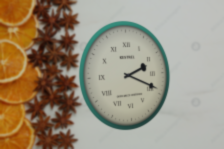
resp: 2,19
